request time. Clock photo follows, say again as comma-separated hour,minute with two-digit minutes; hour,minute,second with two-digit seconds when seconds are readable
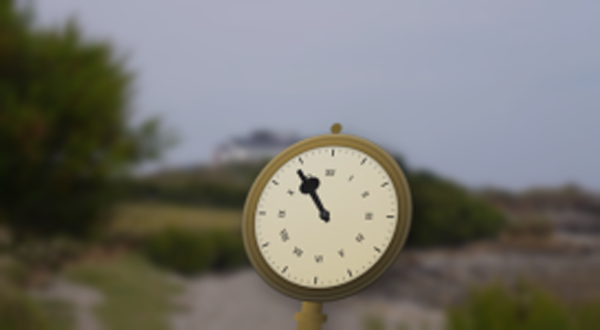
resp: 10,54
